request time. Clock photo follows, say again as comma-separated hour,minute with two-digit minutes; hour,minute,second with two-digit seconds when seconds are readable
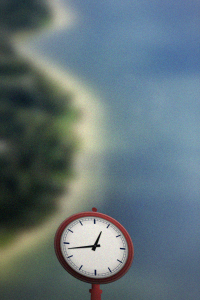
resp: 12,43
